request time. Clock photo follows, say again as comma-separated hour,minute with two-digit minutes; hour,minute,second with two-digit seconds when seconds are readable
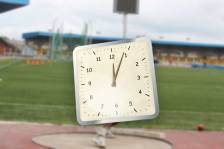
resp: 12,04
